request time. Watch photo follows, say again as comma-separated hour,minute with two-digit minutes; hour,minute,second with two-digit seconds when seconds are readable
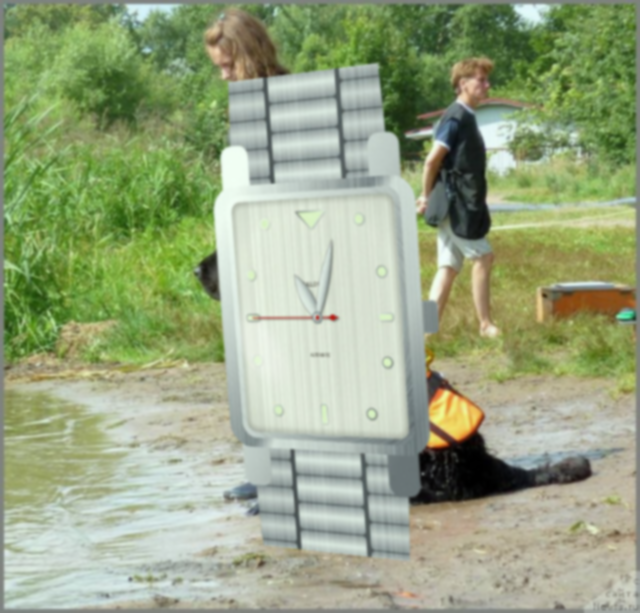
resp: 11,02,45
